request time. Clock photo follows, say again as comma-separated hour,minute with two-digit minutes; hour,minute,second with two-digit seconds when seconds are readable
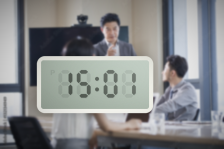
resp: 15,01
